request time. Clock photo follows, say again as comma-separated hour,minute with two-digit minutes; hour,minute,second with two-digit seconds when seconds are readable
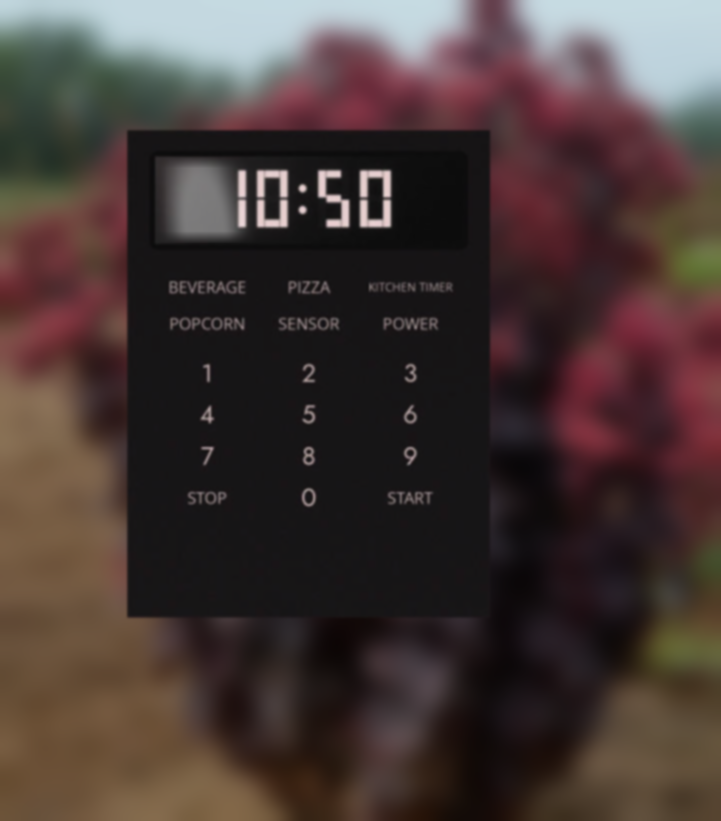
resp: 10,50
